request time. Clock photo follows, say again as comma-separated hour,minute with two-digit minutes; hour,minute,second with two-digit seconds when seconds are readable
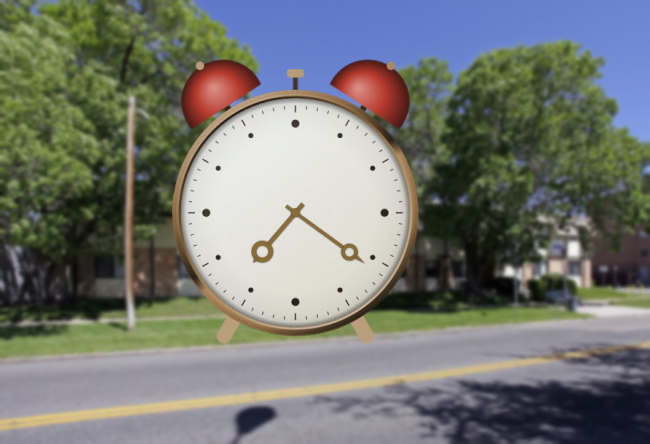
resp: 7,21
